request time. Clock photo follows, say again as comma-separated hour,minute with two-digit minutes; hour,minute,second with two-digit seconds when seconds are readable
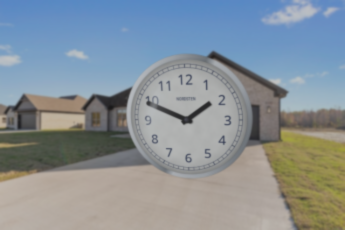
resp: 1,49
